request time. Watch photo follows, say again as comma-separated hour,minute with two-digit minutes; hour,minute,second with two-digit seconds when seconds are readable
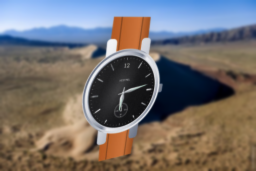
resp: 6,13
